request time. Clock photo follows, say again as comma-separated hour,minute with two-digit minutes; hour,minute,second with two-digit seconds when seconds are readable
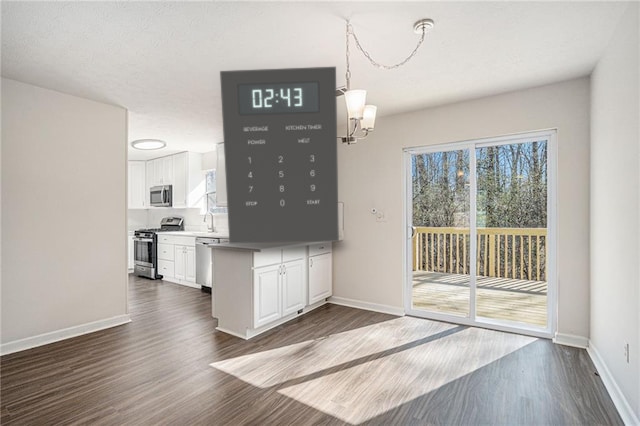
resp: 2,43
